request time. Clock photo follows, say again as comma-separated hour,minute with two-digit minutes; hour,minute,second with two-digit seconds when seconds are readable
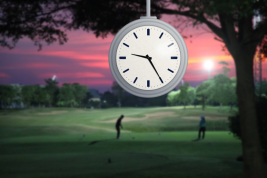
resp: 9,25
